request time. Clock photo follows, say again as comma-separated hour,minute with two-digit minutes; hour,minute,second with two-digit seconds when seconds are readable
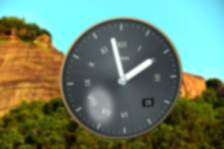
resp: 1,58
